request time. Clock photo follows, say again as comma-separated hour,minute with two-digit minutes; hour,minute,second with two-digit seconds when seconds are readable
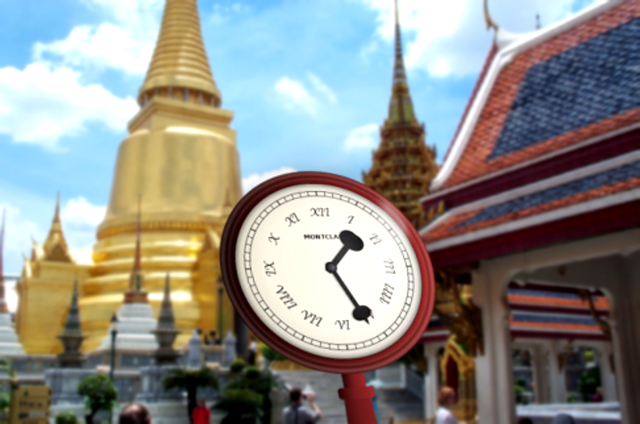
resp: 1,26
